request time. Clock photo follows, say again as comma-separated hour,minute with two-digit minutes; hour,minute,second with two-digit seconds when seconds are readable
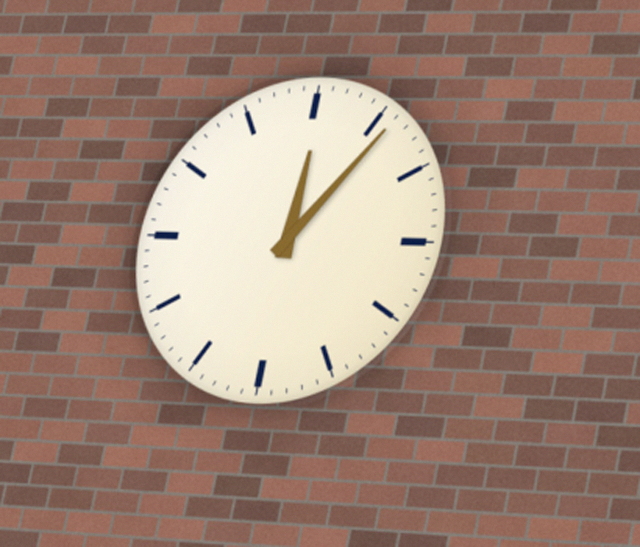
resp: 12,06
